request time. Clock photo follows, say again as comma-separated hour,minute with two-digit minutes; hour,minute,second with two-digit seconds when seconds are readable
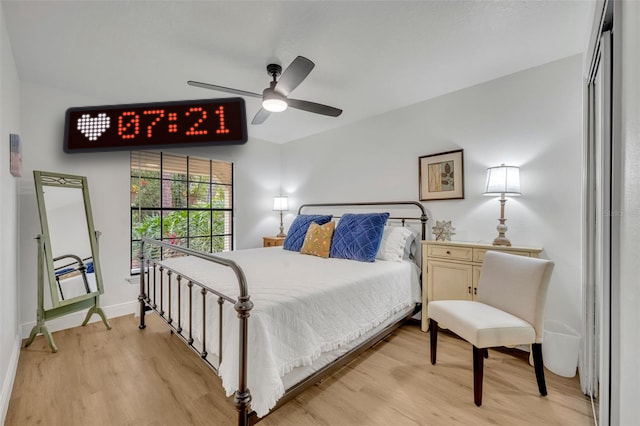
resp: 7,21
